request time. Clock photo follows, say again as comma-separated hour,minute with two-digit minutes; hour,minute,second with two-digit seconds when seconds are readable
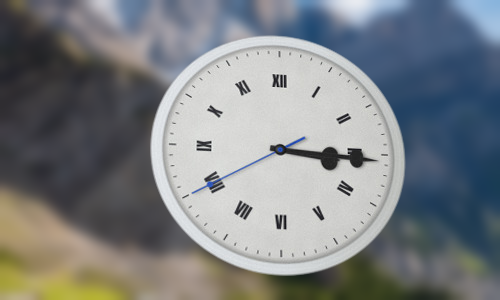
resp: 3,15,40
